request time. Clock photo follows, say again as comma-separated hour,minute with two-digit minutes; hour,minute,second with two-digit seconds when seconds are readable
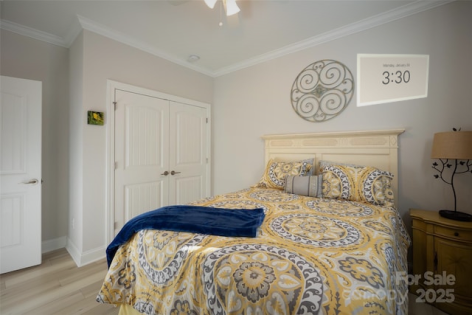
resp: 3,30
